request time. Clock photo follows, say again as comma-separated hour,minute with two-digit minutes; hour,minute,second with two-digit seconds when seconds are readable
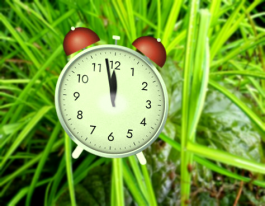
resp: 11,58
